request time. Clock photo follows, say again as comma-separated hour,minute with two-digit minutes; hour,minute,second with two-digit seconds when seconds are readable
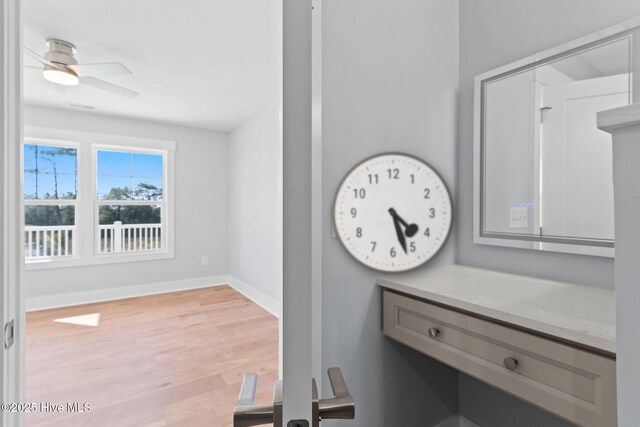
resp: 4,27
